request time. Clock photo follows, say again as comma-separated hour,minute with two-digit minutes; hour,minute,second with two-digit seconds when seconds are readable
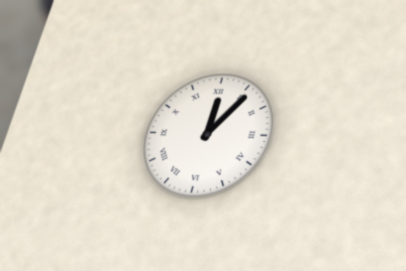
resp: 12,06
